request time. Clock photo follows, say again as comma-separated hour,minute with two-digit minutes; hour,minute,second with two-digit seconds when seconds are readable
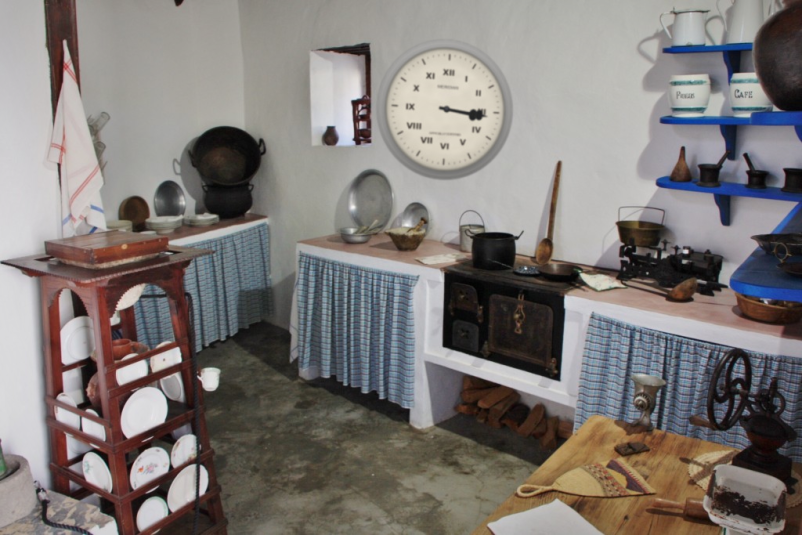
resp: 3,16
